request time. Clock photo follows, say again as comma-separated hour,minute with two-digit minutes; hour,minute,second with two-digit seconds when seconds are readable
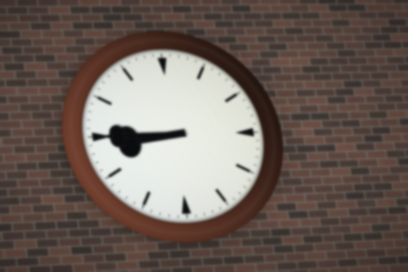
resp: 8,45
